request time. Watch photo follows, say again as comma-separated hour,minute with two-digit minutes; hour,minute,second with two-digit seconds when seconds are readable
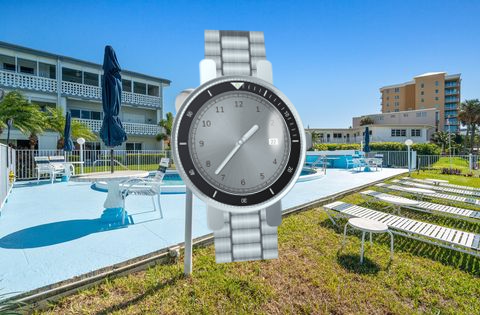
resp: 1,37
